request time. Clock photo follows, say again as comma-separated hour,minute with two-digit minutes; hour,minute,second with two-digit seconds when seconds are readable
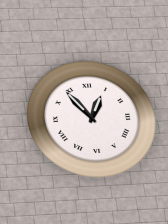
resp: 12,54
